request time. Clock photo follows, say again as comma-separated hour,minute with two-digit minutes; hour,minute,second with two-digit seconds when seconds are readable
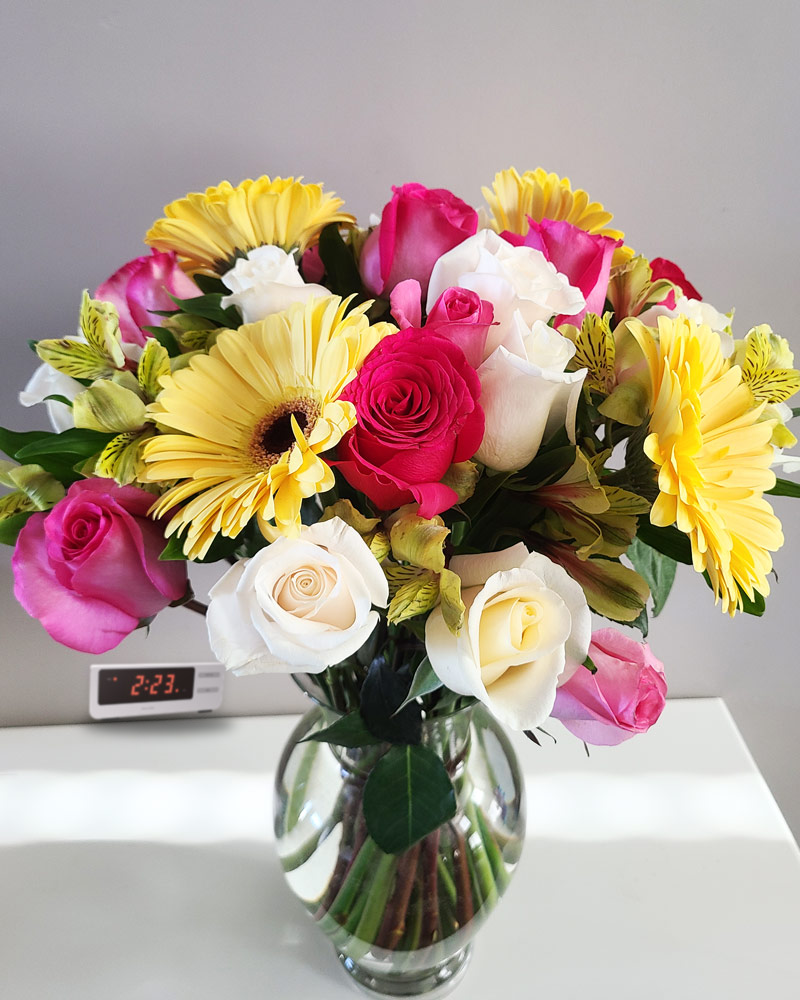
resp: 2,23
